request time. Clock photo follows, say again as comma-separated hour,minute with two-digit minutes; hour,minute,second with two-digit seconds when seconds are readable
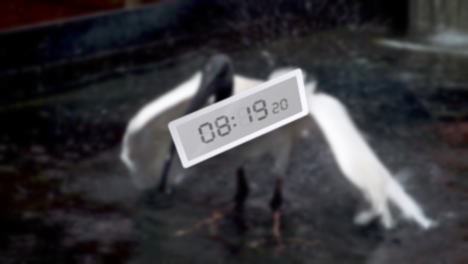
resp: 8,19,20
